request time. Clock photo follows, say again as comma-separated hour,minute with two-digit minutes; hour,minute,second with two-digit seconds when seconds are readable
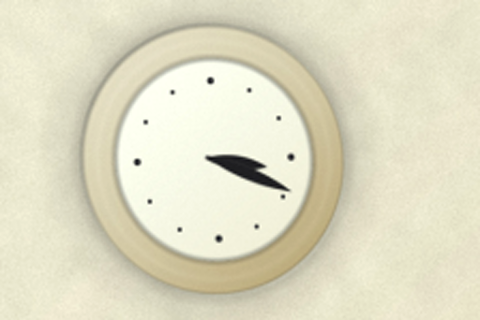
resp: 3,19
